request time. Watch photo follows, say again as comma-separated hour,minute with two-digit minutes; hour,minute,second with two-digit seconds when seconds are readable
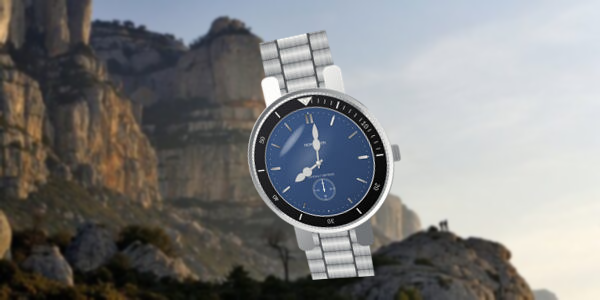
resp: 8,01
